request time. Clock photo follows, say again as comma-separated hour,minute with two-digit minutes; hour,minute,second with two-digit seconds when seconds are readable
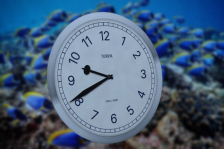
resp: 9,41
